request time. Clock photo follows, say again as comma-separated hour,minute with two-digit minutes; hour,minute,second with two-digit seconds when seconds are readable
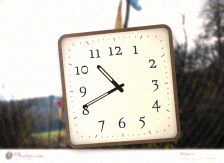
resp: 10,41
